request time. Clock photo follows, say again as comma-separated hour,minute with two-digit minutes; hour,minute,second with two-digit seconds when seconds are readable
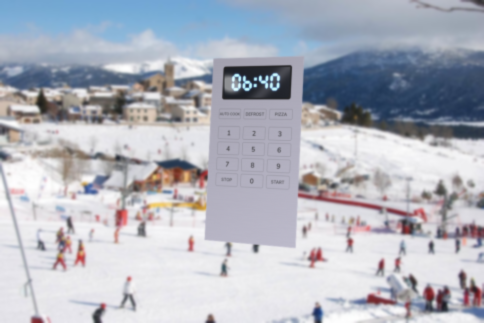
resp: 6,40
